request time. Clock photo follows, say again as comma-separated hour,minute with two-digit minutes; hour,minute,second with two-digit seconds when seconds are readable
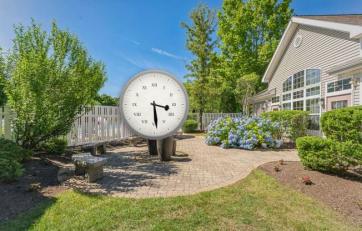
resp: 3,29
